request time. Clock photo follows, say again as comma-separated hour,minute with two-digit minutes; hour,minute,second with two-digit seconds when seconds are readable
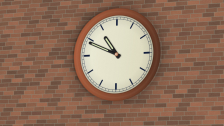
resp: 10,49
